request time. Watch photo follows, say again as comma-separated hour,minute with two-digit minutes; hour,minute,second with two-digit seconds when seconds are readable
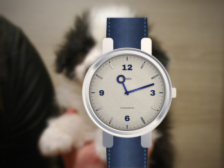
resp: 11,12
